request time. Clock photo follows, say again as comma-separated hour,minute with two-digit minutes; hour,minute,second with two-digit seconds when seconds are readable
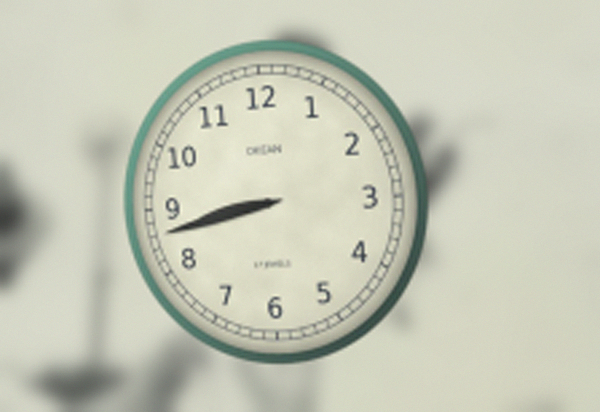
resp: 8,43
